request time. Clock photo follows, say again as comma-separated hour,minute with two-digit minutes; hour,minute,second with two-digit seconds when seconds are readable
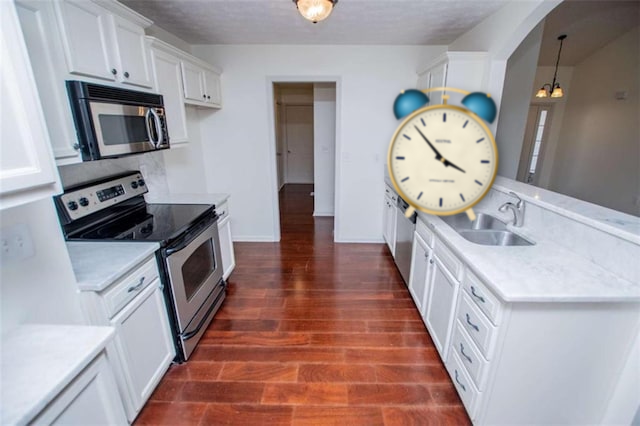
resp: 3,53
